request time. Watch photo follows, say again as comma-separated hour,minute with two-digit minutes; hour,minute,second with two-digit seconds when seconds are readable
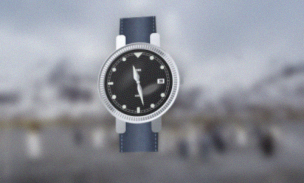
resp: 11,28
